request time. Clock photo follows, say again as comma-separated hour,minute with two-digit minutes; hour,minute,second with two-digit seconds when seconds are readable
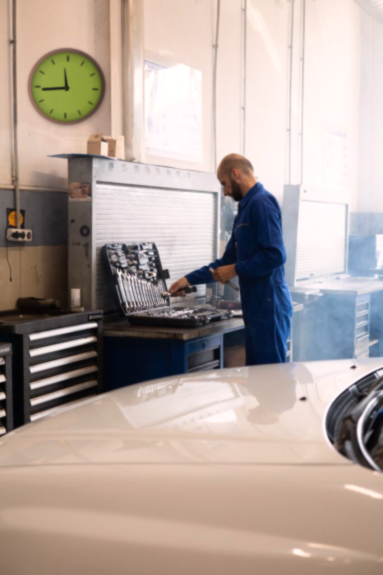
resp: 11,44
